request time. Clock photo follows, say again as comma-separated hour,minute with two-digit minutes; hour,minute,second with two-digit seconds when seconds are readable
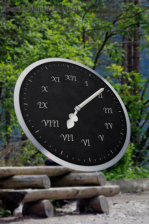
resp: 7,09
